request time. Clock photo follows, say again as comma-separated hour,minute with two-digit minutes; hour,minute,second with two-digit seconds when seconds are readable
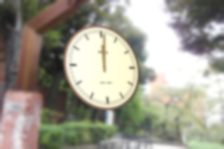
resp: 12,01
